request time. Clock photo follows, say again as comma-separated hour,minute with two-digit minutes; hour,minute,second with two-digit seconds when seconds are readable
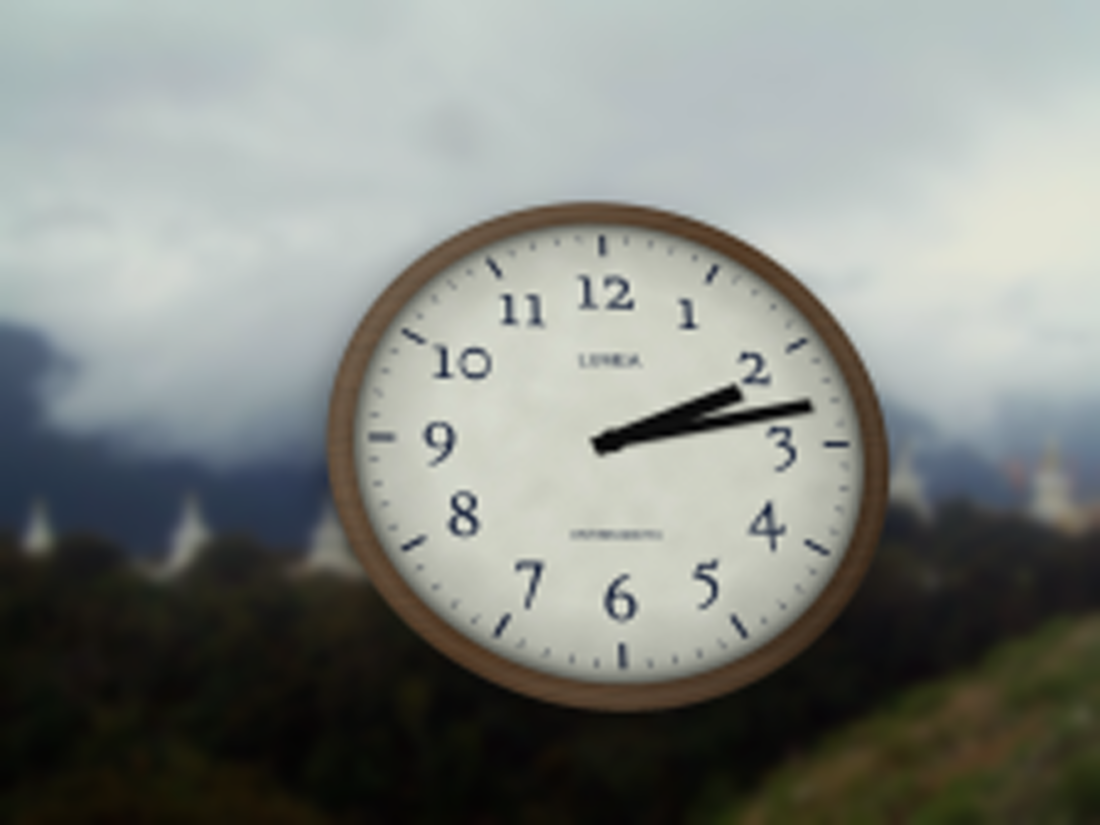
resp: 2,13
